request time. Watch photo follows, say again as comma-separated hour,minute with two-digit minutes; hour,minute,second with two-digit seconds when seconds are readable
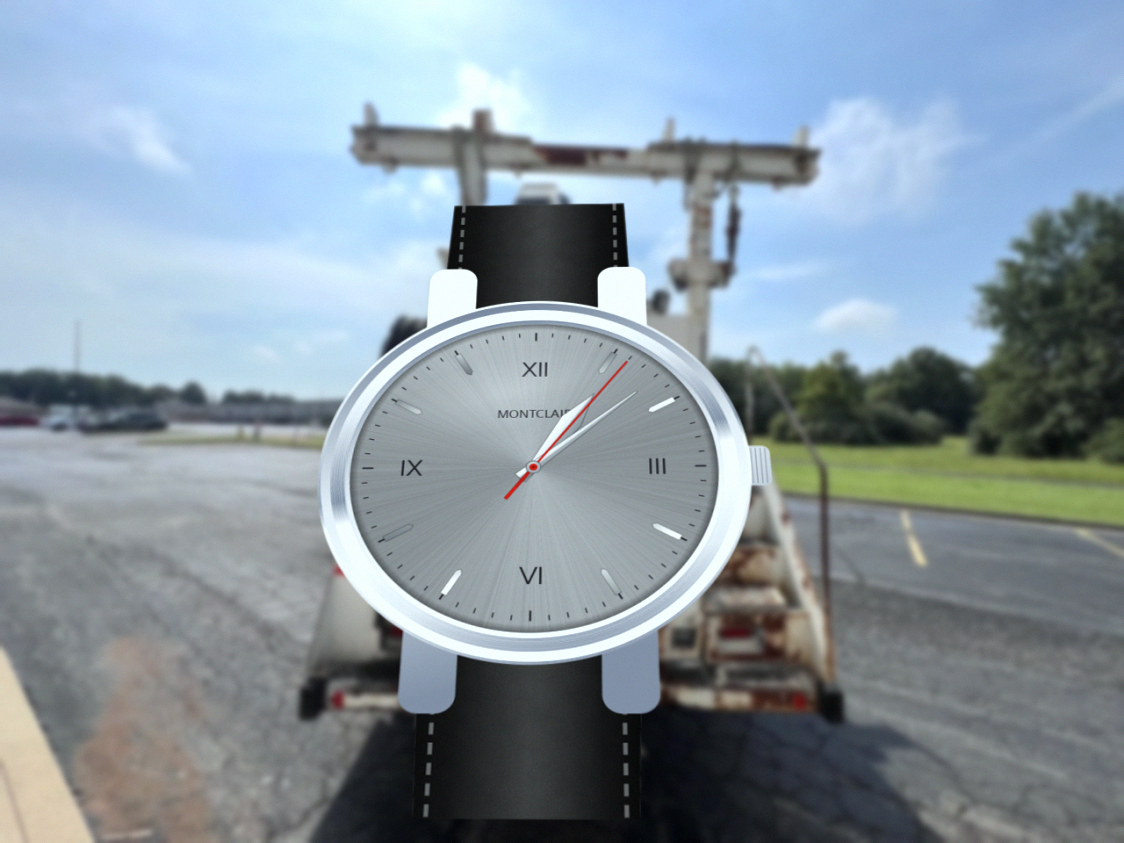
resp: 1,08,06
